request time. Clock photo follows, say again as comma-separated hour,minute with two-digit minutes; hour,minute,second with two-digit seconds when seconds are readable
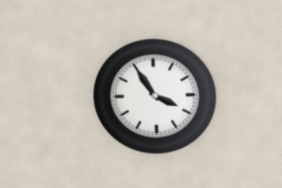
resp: 3,55
